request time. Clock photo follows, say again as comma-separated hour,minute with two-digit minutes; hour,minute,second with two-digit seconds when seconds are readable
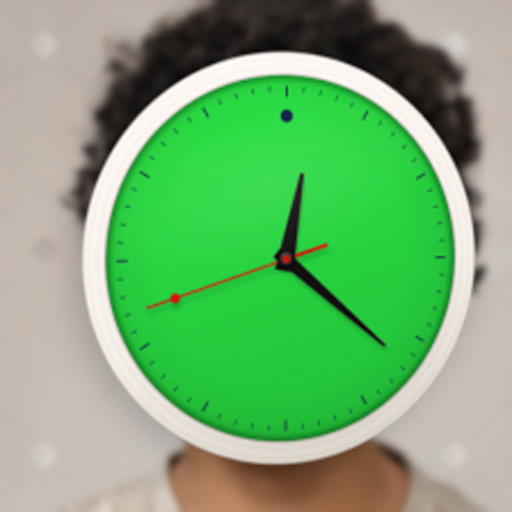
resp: 12,21,42
